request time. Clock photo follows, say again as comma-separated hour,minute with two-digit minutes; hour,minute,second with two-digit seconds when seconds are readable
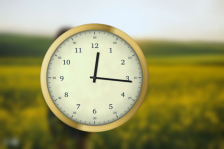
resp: 12,16
